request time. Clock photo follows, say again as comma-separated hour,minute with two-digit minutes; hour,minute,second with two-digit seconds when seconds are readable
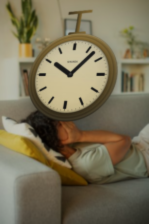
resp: 10,07
